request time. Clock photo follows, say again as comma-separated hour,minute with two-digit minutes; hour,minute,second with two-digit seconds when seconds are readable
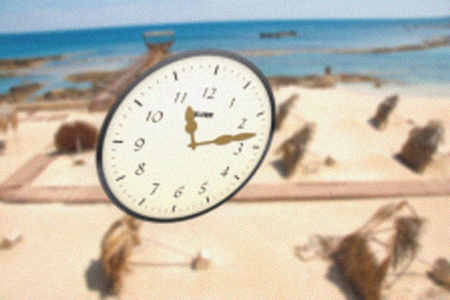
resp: 11,13
